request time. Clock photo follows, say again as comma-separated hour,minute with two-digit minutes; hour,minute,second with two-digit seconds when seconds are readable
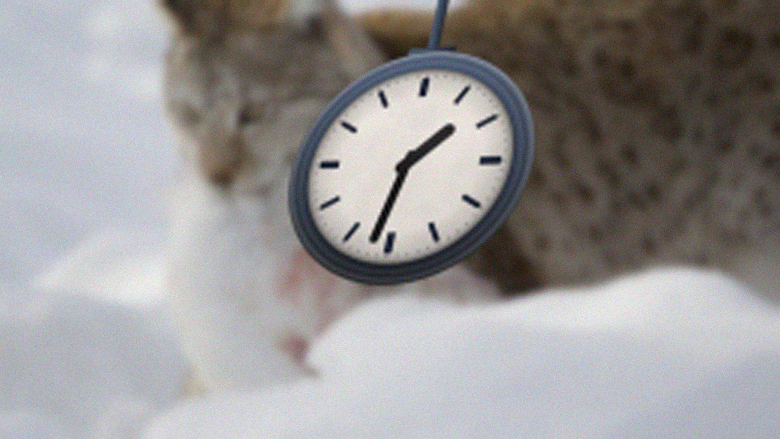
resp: 1,32
